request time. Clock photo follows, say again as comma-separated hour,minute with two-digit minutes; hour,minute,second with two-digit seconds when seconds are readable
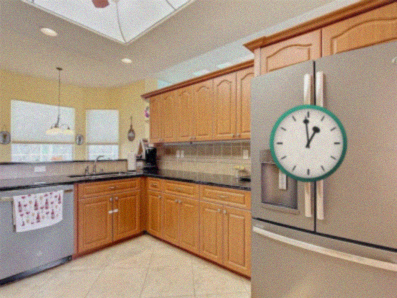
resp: 12,59
